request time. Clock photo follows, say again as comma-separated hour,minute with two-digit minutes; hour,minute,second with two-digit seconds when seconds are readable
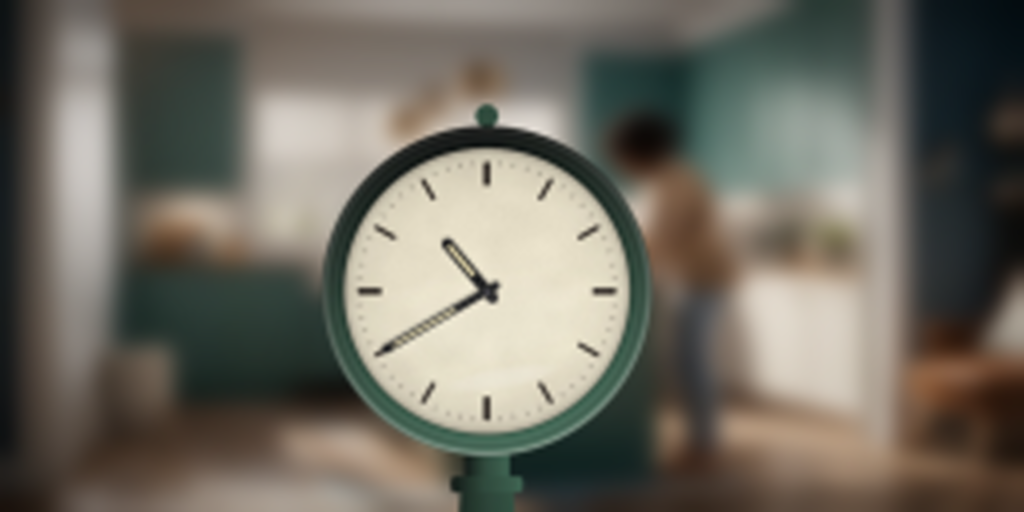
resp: 10,40
